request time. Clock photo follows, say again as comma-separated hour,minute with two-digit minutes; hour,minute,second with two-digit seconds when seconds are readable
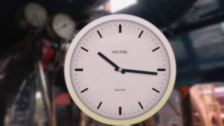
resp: 10,16
